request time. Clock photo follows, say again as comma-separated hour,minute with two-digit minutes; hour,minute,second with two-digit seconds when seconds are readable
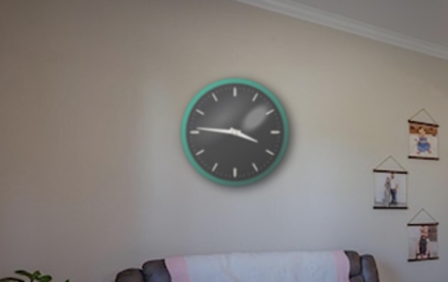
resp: 3,46
